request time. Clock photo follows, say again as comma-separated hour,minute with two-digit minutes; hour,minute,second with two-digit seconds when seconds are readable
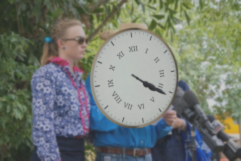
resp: 4,21
